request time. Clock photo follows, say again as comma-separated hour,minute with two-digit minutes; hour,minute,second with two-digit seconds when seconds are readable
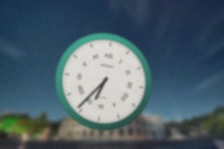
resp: 6,36
